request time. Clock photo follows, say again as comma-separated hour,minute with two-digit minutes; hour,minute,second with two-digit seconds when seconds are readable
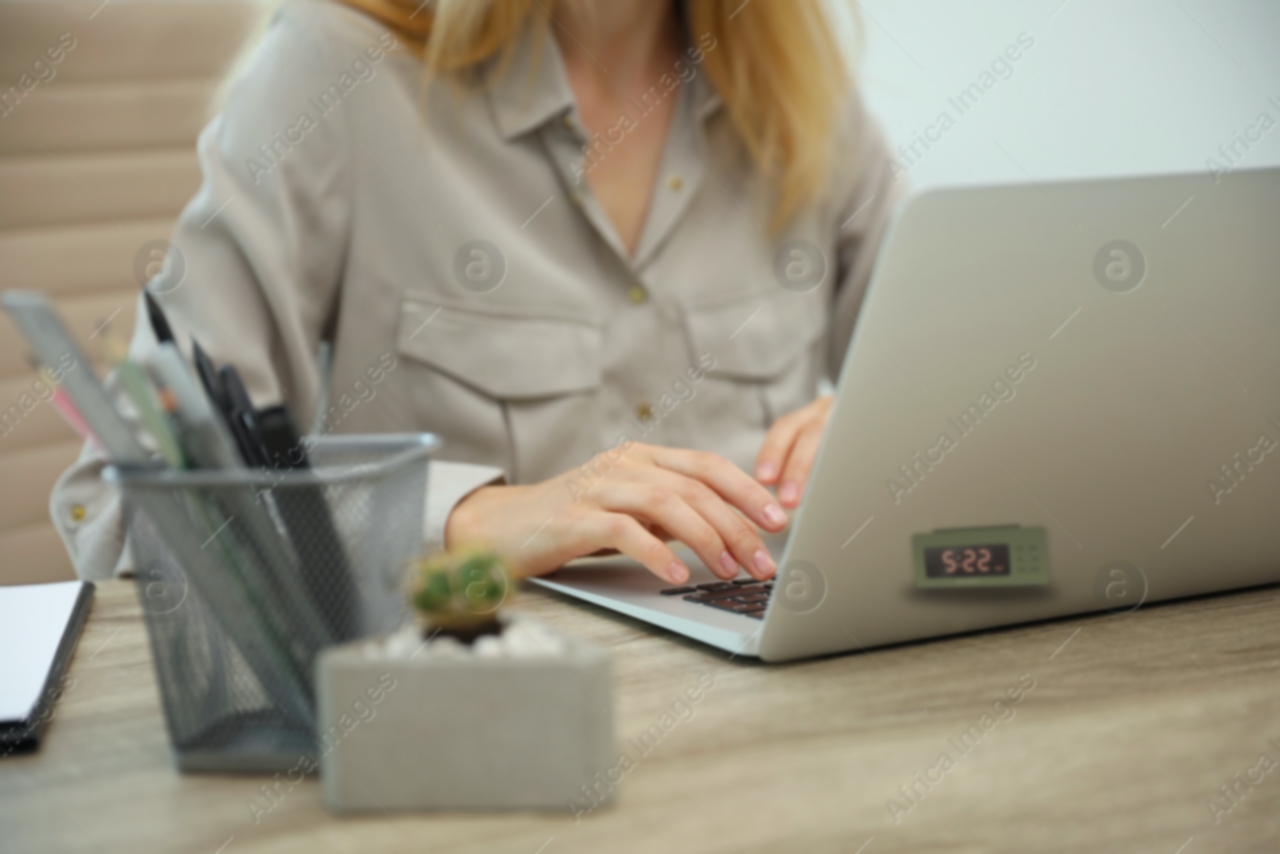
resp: 5,22
